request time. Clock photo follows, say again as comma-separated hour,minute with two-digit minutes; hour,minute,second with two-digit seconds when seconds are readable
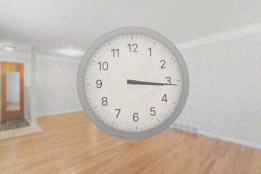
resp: 3,16
